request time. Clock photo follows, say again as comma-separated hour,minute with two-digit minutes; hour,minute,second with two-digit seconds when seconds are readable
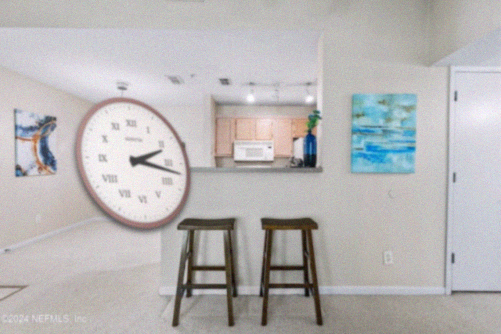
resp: 2,17
